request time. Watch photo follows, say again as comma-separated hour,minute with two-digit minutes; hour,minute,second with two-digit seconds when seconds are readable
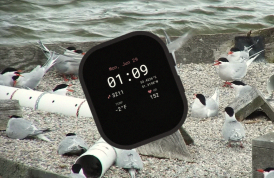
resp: 1,09
